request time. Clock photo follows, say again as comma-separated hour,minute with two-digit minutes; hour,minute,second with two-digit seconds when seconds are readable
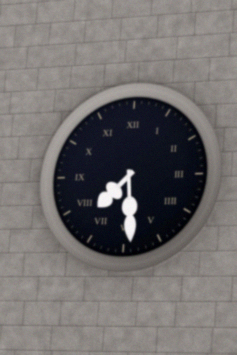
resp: 7,29
